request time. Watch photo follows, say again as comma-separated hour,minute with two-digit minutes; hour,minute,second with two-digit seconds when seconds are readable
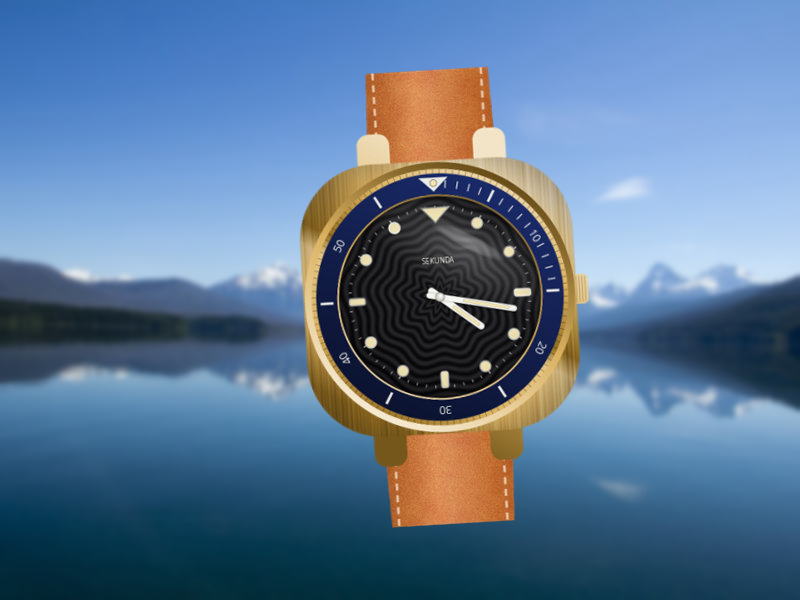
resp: 4,17
